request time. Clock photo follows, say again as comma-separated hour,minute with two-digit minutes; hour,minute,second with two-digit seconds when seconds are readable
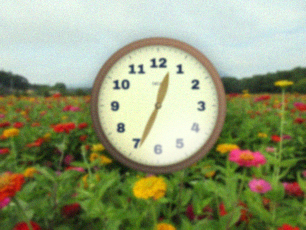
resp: 12,34
